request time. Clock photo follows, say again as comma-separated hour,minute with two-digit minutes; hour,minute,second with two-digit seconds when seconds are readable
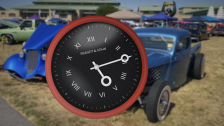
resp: 5,14
